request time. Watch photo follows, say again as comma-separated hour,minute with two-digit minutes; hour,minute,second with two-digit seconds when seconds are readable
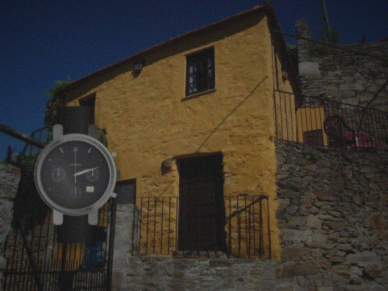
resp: 2,12
